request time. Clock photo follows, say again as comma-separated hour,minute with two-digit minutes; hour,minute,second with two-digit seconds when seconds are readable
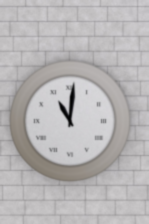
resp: 11,01
